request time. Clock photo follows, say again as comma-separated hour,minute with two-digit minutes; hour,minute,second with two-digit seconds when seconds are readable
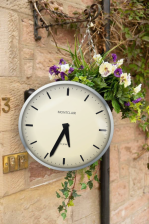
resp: 5,34
